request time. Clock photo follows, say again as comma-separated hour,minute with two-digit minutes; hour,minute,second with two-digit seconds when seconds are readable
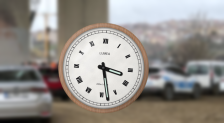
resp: 3,28
